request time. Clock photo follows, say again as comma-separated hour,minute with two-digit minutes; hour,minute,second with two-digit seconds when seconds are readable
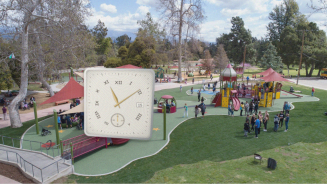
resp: 11,09
